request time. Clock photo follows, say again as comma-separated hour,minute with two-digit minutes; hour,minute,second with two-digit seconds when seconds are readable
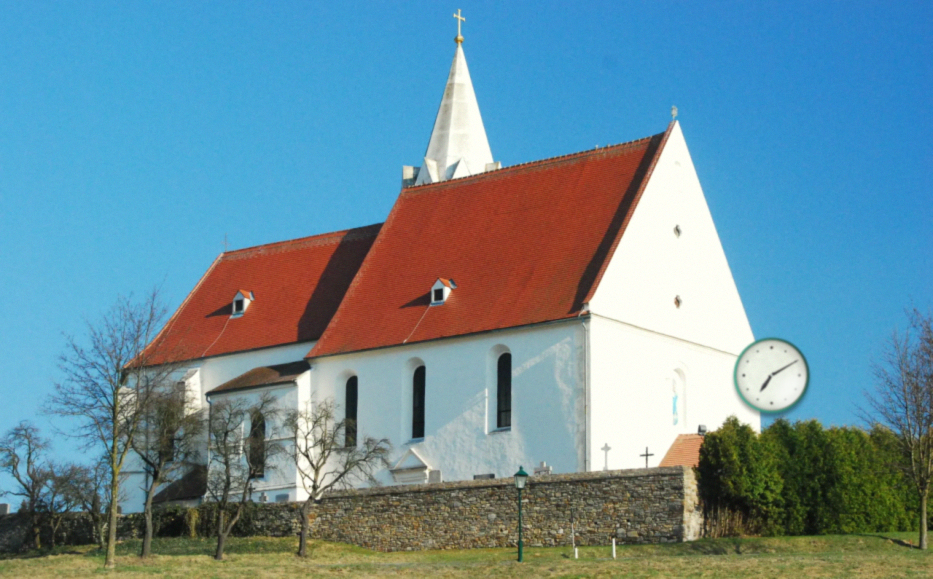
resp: 7,10
